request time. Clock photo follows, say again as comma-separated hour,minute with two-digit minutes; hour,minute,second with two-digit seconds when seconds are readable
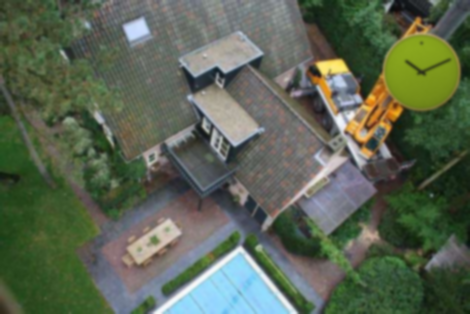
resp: 10,11
